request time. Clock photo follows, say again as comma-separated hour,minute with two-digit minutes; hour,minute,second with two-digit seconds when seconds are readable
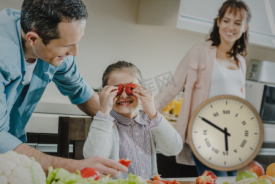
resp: 5,50
